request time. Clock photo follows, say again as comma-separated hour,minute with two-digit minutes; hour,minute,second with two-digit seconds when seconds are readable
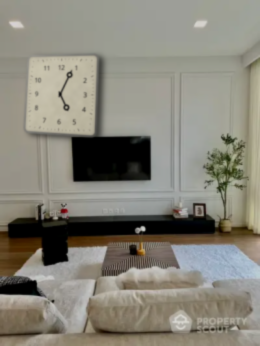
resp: 5,04
